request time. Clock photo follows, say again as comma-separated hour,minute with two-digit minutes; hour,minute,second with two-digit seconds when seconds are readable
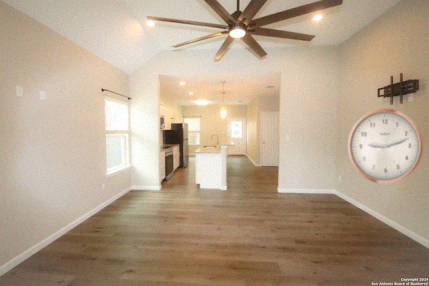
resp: 9,12
